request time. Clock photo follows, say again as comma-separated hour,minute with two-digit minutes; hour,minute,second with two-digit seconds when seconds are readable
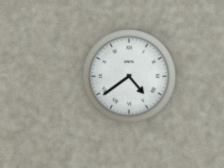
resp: 4,39
